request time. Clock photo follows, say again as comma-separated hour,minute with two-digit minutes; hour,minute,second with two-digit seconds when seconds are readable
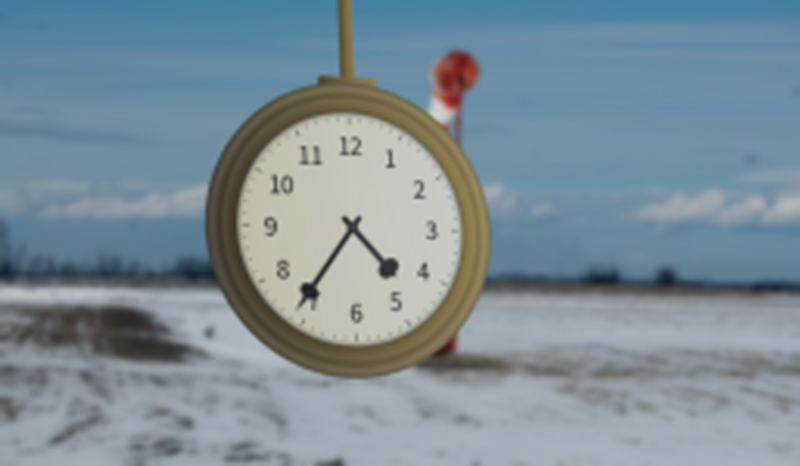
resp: 4,36
